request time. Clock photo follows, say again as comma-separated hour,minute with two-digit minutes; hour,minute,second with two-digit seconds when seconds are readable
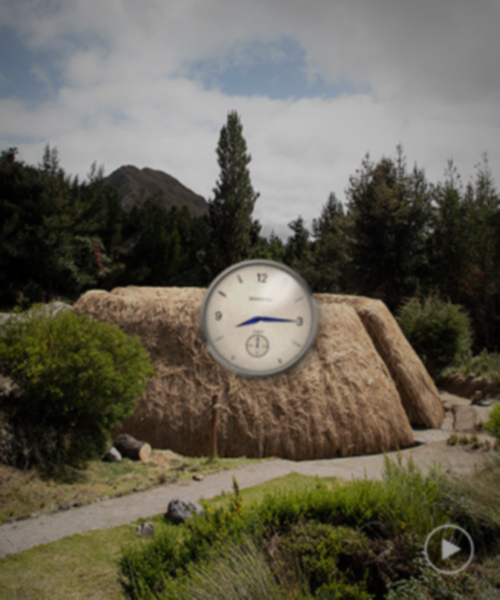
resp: 8,15
